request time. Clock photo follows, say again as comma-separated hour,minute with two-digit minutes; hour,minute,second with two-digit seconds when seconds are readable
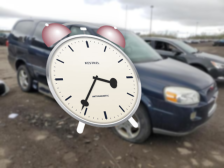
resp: 3,36
